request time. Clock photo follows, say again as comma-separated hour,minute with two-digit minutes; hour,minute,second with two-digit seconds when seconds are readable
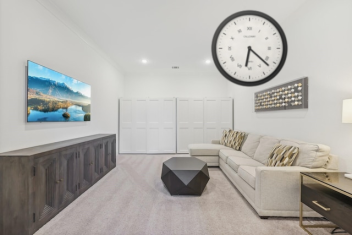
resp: 6,22
